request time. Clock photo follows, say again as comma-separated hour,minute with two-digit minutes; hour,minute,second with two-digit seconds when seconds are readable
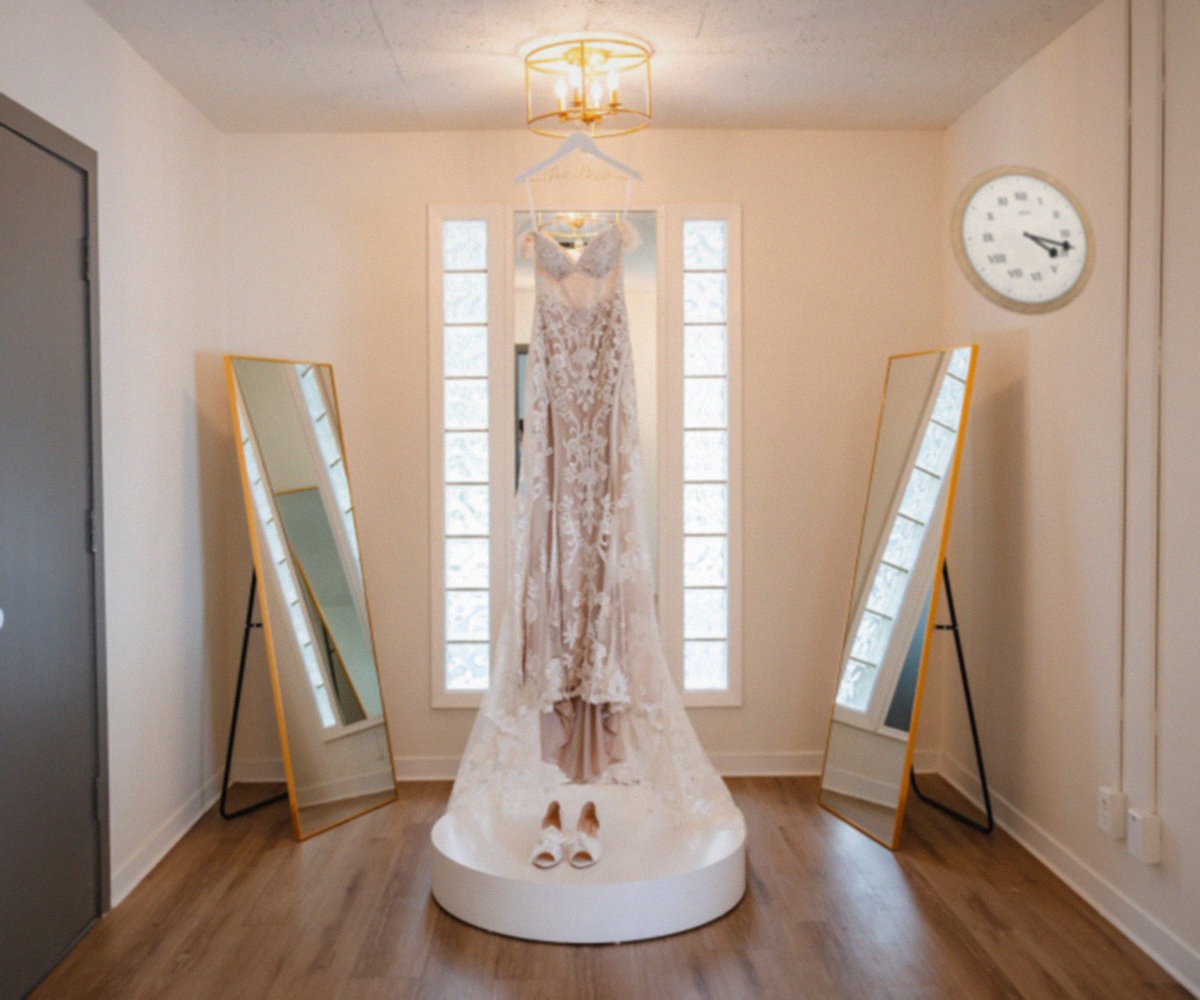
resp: 4,18
